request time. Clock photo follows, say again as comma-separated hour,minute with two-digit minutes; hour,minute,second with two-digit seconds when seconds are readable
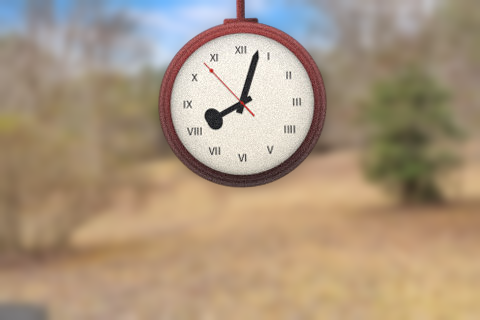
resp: 8,02,53
